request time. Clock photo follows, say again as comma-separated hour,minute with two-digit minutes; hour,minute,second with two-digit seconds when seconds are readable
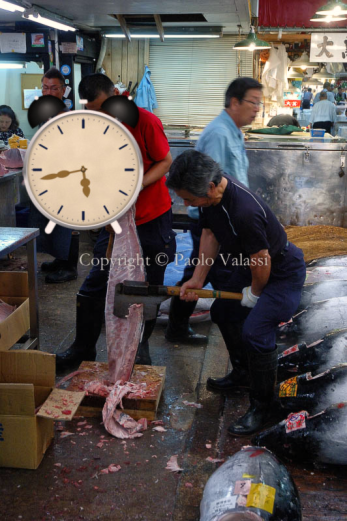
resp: 5,43
